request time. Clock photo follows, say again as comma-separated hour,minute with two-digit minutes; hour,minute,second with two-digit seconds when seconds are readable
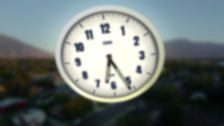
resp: 6,26
